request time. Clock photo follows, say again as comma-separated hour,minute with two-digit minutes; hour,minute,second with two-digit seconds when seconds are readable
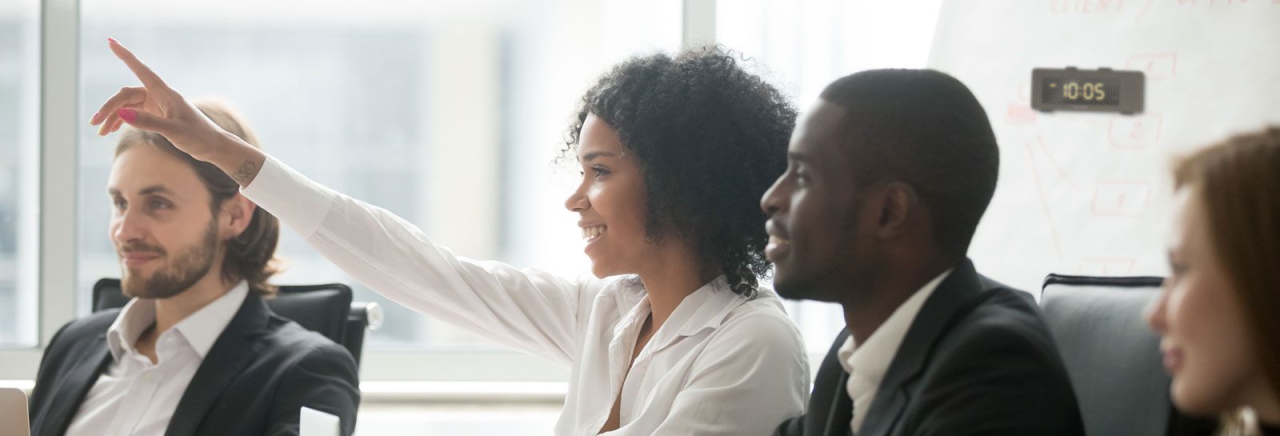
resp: 10,05
